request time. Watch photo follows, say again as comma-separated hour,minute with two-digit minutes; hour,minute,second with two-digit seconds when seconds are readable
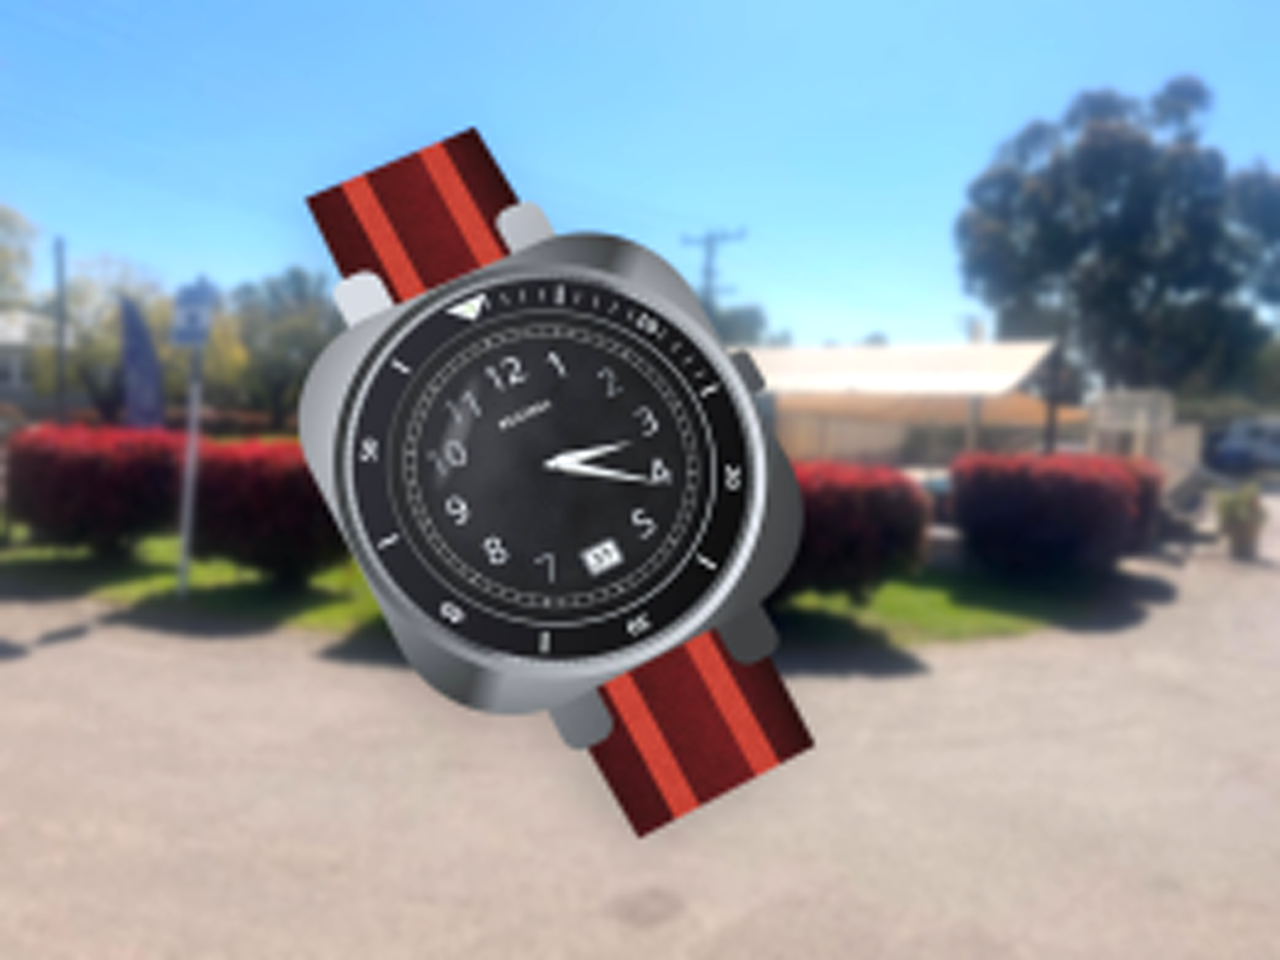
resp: 3,21
